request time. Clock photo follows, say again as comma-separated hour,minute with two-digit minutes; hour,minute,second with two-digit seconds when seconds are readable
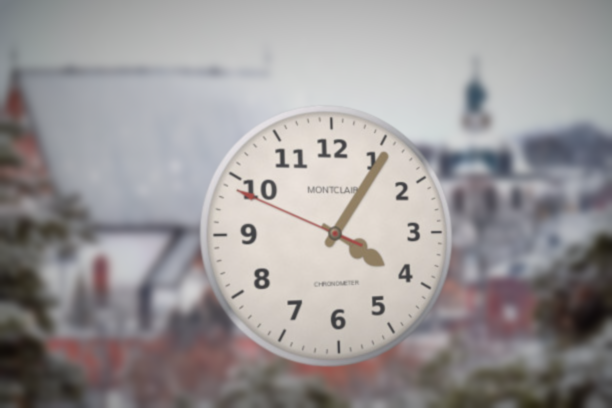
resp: 4,05,49
